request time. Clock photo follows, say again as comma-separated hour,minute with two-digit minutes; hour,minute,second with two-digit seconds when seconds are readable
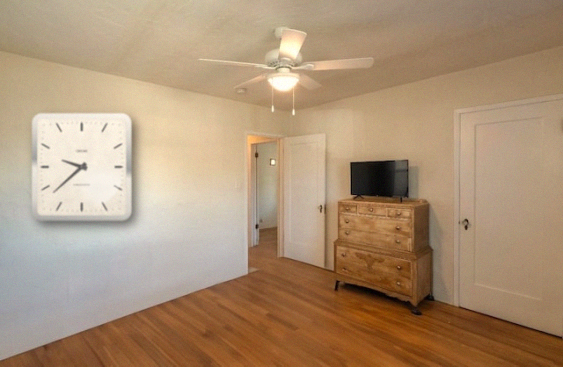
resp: 9,38
